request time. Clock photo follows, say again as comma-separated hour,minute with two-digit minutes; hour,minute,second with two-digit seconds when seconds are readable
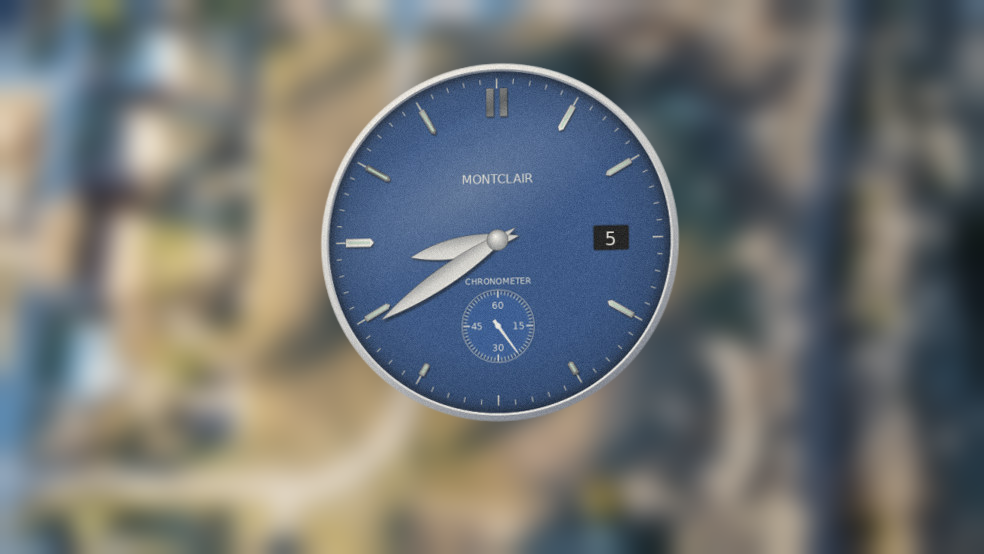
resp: 8,39,24
